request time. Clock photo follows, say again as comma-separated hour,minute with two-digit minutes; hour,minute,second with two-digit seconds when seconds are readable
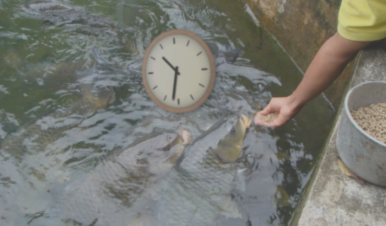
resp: 10,32
